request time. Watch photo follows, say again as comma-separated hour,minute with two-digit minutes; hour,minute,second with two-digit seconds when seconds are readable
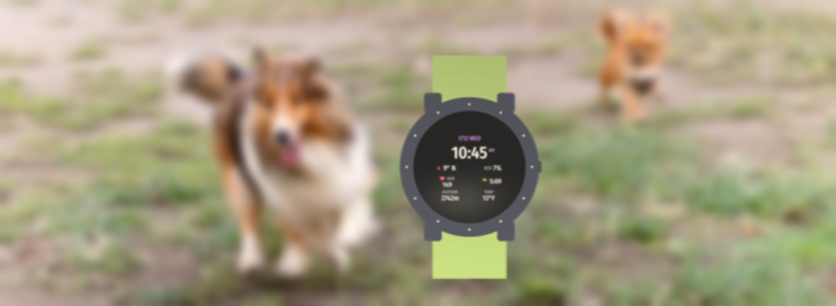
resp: 10,45
